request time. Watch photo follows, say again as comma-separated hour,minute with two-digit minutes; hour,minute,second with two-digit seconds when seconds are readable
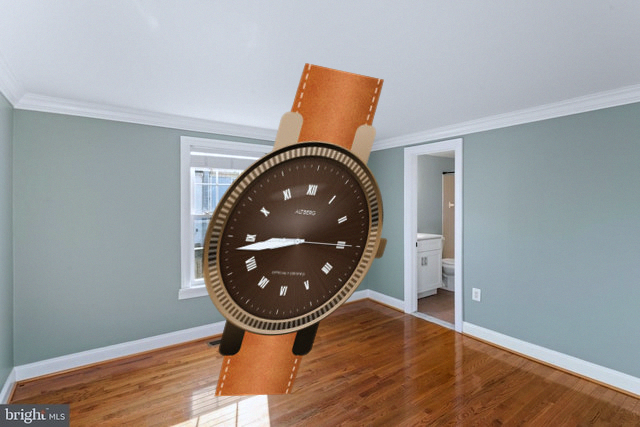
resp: 8,43,15
